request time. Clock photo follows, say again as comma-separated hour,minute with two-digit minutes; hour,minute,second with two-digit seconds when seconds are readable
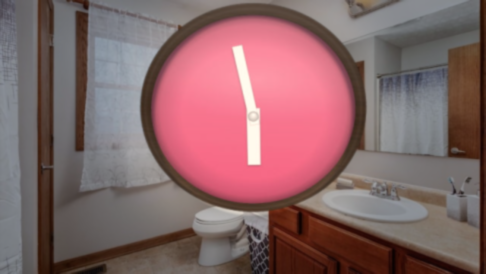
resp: 5,58
